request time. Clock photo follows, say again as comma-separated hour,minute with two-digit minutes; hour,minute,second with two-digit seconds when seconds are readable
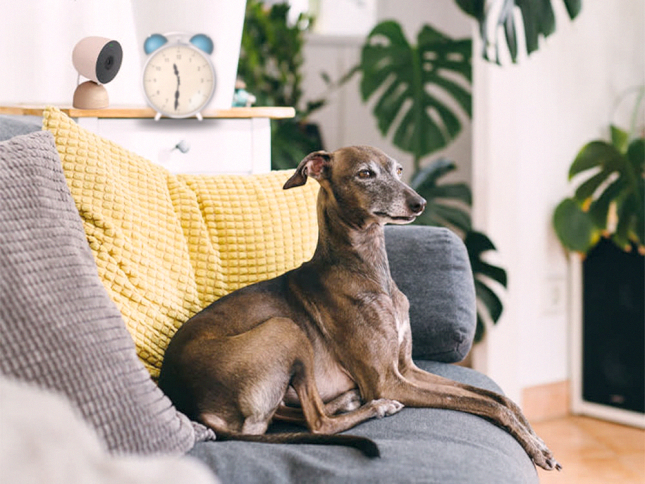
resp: 11,31
